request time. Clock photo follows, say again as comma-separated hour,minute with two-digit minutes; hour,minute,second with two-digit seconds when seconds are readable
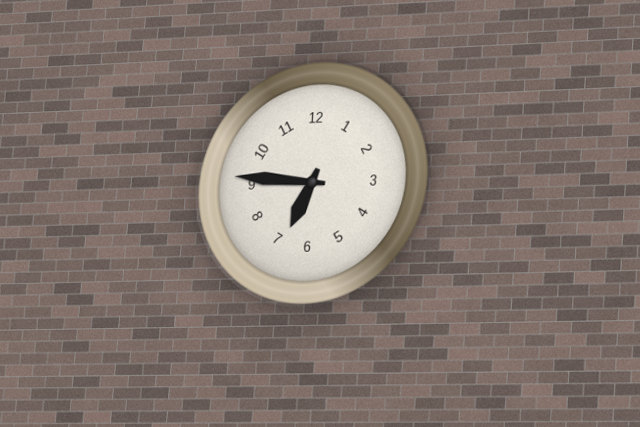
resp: 6,46
